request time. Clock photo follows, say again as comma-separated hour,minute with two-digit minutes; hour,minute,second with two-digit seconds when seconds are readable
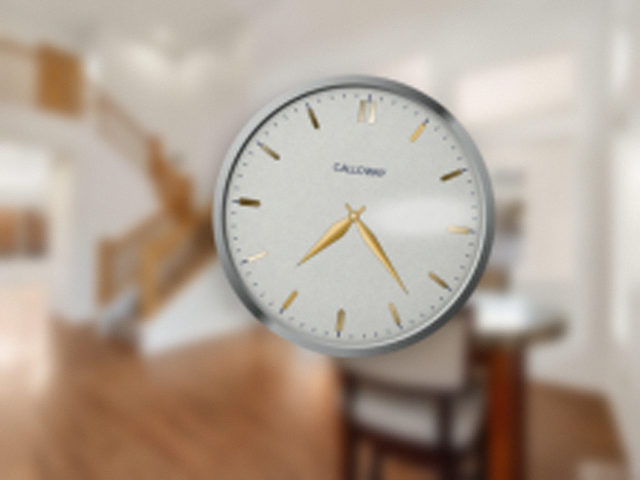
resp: 7,23
